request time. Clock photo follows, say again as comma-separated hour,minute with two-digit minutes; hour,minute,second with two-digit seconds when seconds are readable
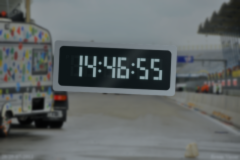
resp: 14,46,55
